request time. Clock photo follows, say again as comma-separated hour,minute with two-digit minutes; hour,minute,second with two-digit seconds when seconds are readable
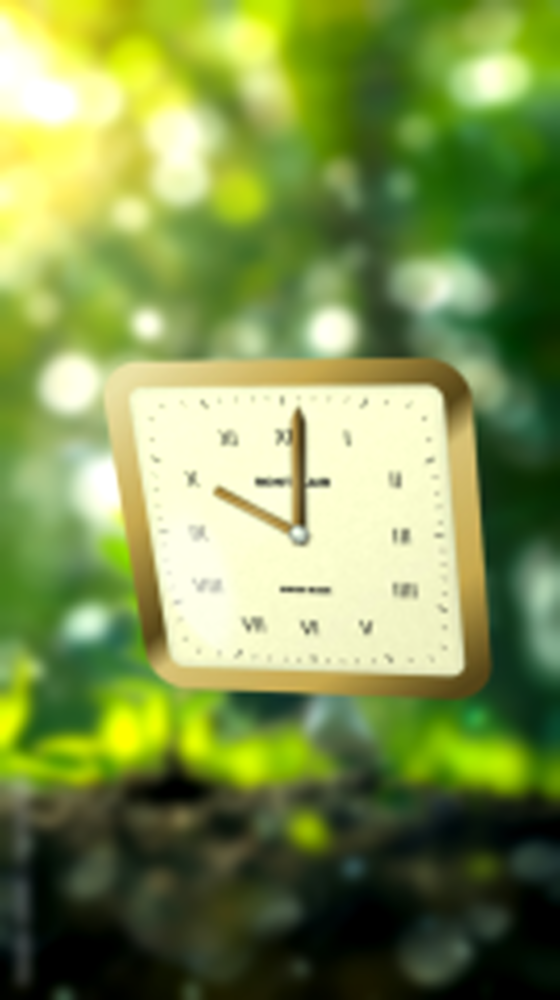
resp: 10,01
